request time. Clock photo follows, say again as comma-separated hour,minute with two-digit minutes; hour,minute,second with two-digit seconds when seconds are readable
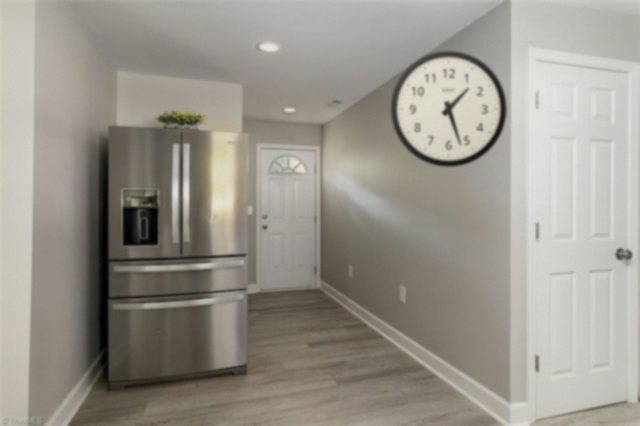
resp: 1,27
